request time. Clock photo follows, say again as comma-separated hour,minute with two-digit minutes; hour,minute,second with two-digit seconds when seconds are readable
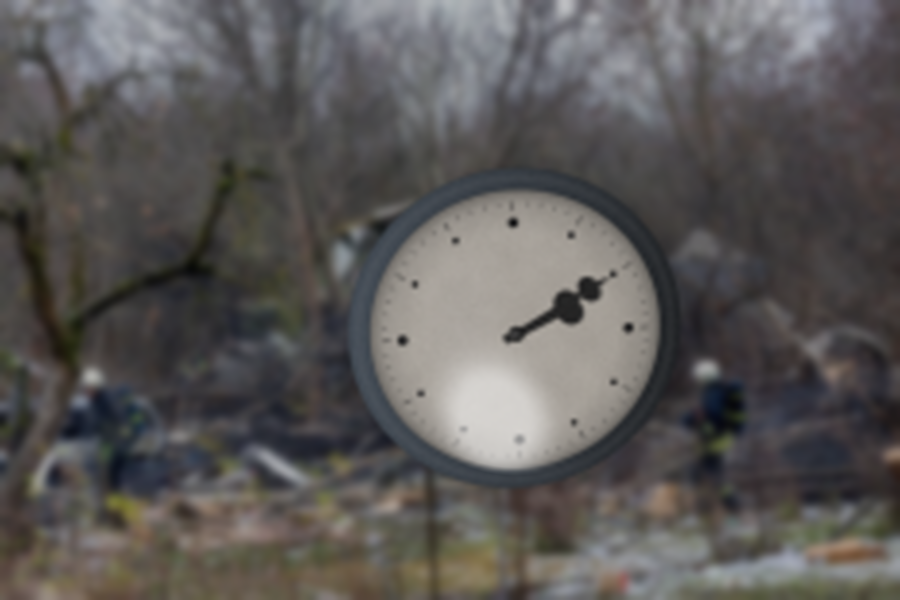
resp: 2,10
